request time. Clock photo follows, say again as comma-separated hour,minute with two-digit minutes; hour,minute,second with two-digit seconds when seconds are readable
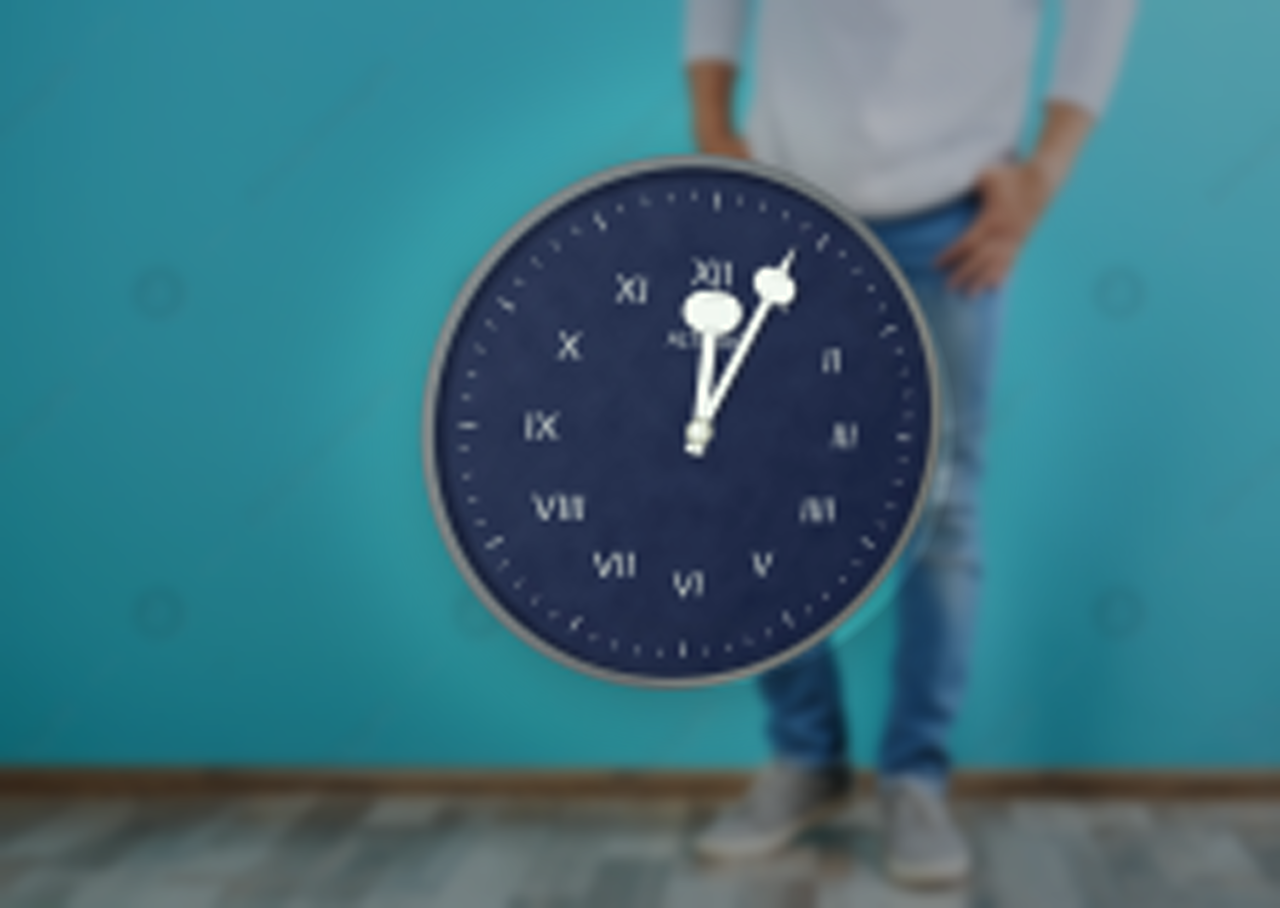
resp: 12,04
